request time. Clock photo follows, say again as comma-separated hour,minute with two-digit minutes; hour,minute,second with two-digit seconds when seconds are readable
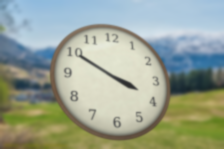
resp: 3,50
